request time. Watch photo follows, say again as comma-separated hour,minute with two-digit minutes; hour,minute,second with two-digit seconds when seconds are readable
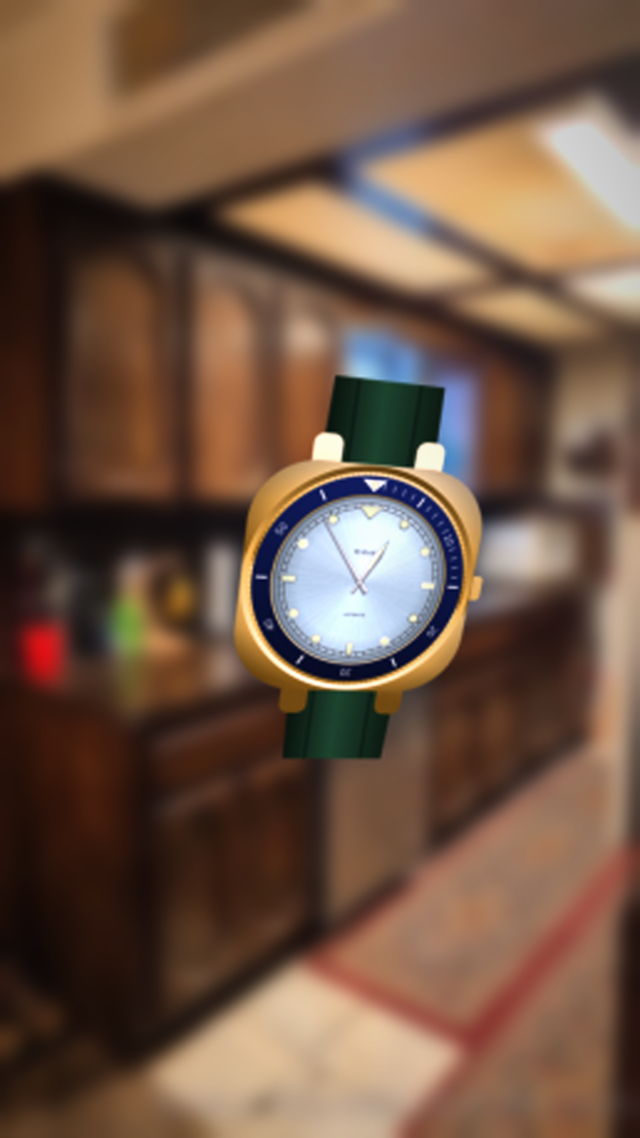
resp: 12,54
